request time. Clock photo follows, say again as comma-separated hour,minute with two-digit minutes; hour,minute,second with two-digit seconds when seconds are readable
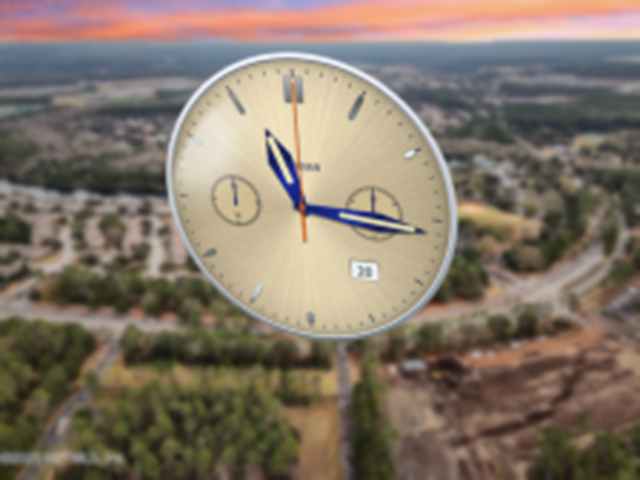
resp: 11,16
